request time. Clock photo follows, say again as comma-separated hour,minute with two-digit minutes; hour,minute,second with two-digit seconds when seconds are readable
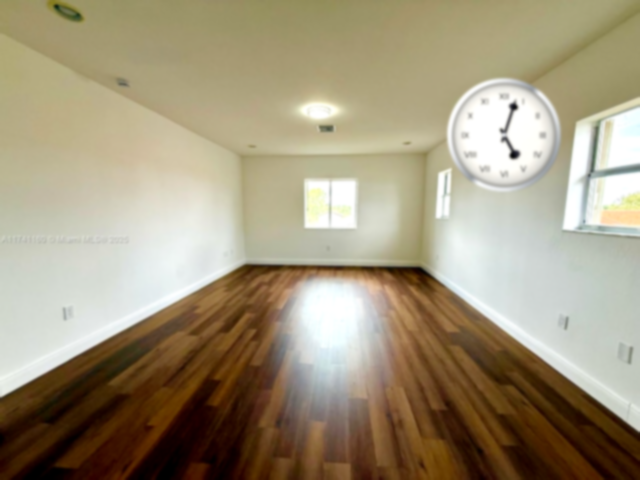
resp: 5,03
